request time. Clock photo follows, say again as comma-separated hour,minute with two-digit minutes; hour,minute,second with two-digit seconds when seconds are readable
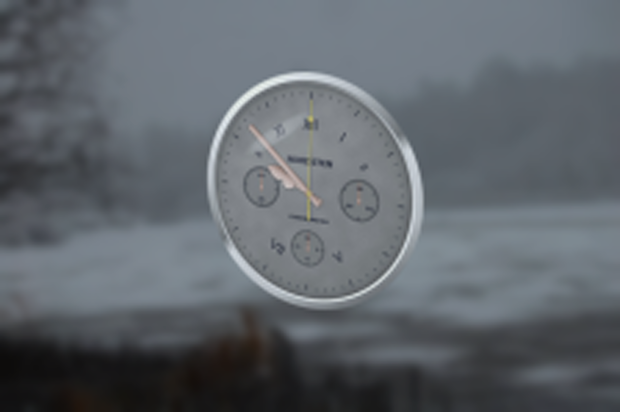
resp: 9,52
